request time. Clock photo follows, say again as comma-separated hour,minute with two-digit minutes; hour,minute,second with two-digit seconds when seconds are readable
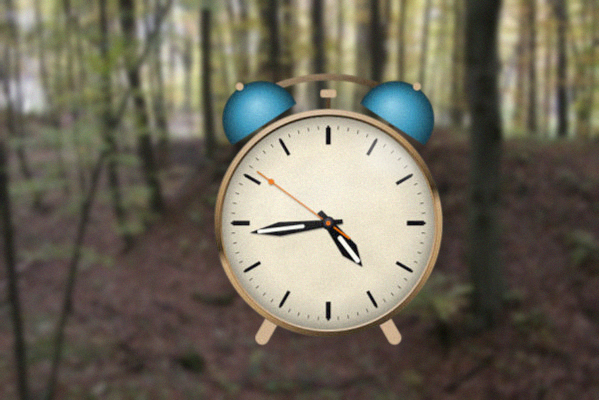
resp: 4,43,51
